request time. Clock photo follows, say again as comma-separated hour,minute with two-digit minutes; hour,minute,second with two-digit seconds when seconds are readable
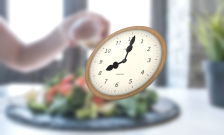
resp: 8,01
